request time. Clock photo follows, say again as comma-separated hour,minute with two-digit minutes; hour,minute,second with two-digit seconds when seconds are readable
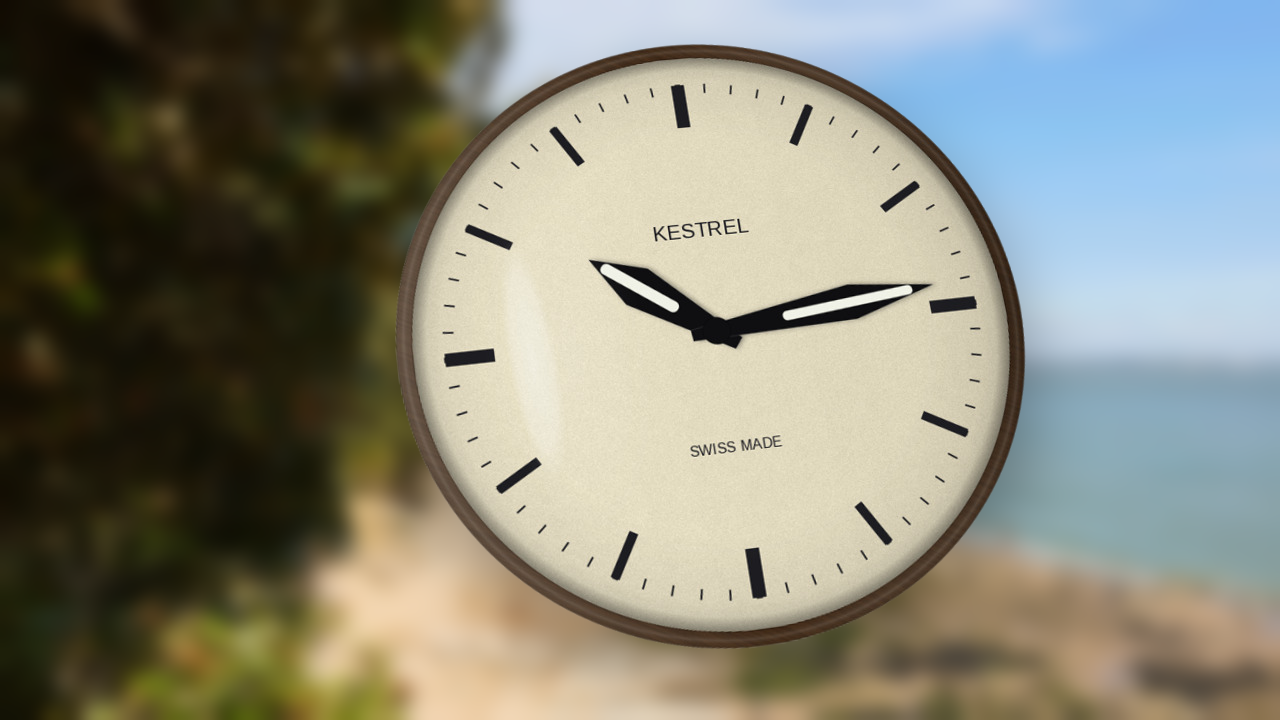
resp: 10,14
